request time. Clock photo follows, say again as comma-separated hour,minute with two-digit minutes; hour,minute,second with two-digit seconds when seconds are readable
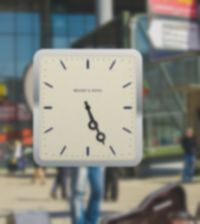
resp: 5,26
